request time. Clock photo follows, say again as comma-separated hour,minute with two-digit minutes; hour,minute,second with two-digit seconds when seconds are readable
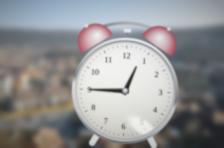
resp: 12,45
